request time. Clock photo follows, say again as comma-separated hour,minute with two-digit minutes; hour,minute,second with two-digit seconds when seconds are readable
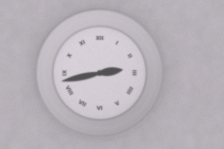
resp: 2,43
